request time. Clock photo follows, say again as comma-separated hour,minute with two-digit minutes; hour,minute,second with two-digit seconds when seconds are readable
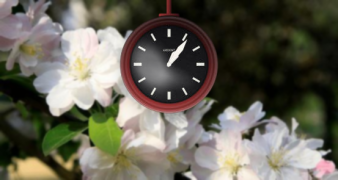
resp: 1,06
